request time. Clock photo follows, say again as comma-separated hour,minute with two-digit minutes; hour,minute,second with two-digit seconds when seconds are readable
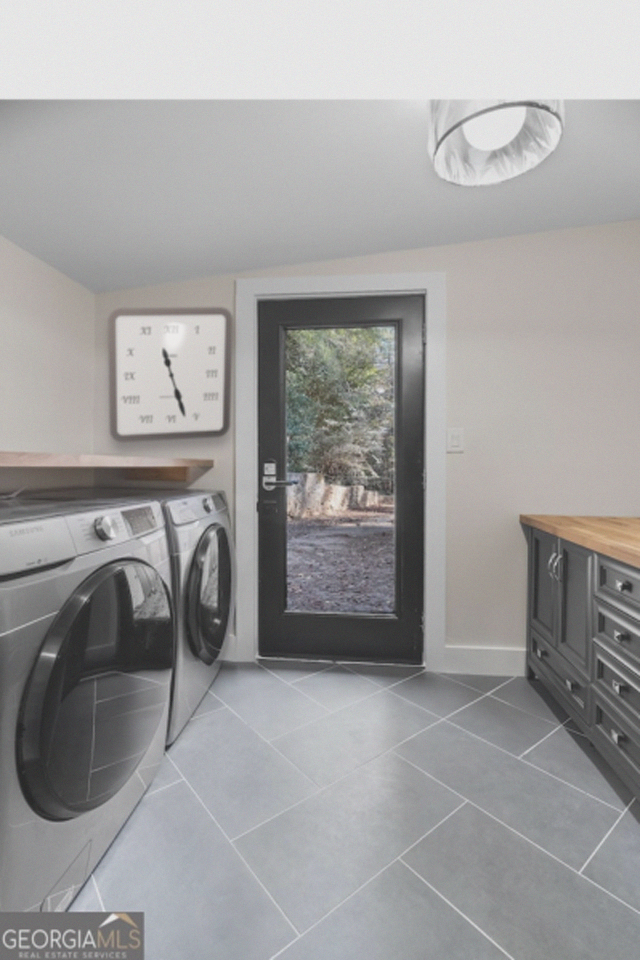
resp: 11,27
